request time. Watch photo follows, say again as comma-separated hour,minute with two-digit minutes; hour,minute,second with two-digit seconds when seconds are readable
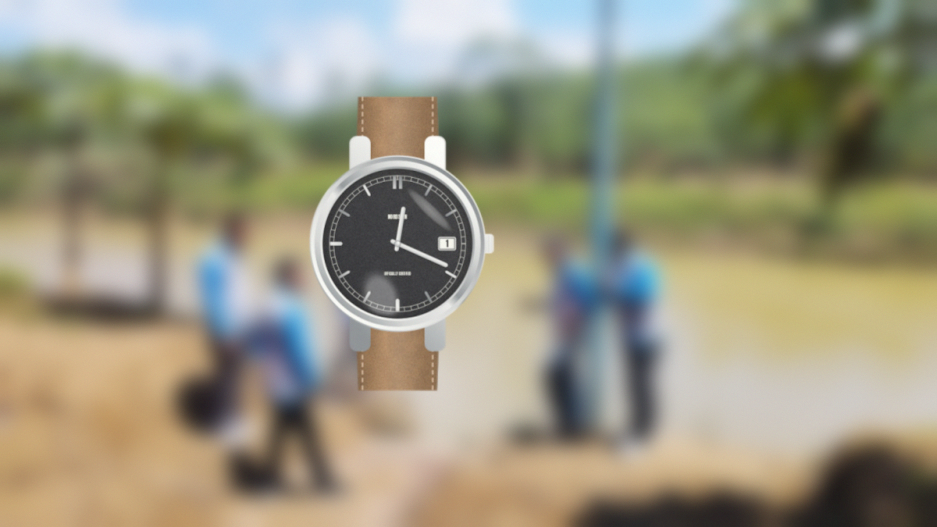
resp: 12,19
